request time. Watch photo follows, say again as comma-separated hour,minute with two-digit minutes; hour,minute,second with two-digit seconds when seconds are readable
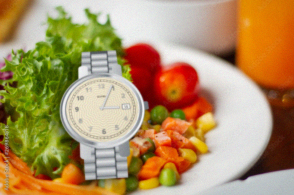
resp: 3,04
